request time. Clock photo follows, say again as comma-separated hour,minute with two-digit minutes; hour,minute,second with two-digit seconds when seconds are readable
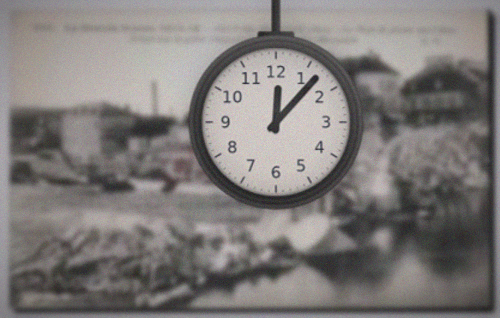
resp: 12,07
